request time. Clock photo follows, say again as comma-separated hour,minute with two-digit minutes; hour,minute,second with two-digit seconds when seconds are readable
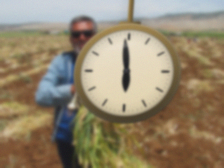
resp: 5,59
